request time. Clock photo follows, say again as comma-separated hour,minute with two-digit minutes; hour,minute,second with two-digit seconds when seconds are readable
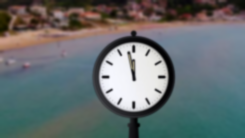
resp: 11,58
